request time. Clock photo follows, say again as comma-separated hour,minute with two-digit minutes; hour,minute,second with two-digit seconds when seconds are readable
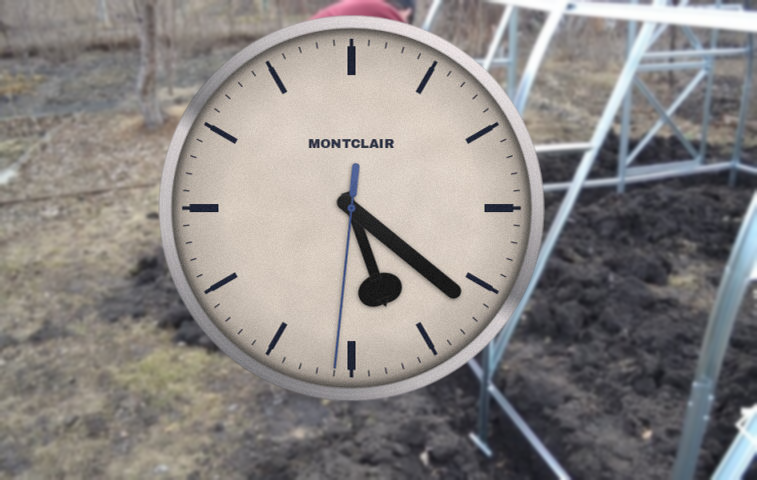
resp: 5,21,31
